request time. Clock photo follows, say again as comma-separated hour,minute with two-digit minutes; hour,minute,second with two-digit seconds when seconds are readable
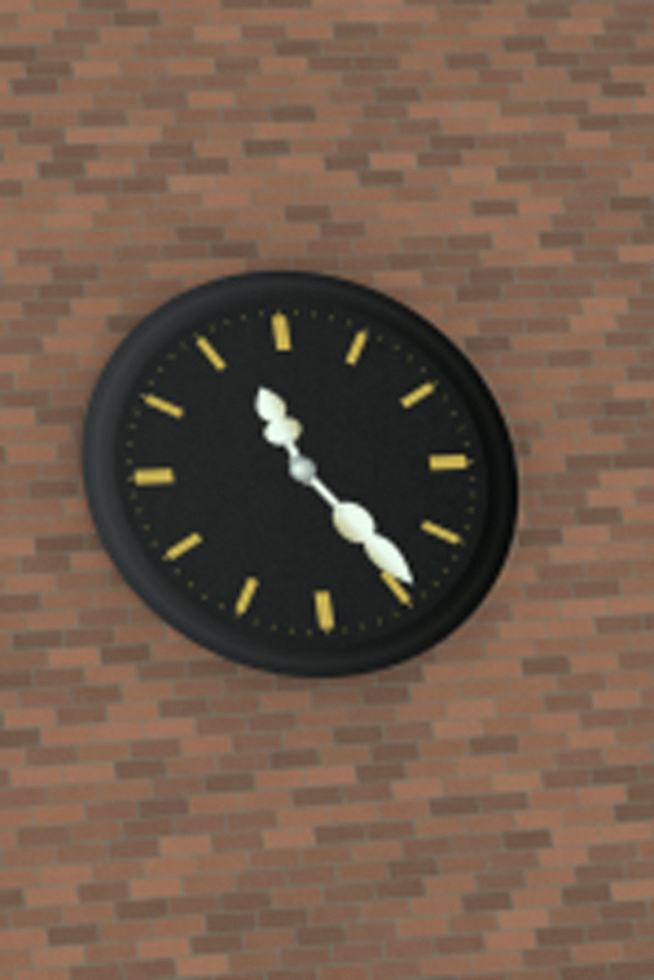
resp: 11,24
